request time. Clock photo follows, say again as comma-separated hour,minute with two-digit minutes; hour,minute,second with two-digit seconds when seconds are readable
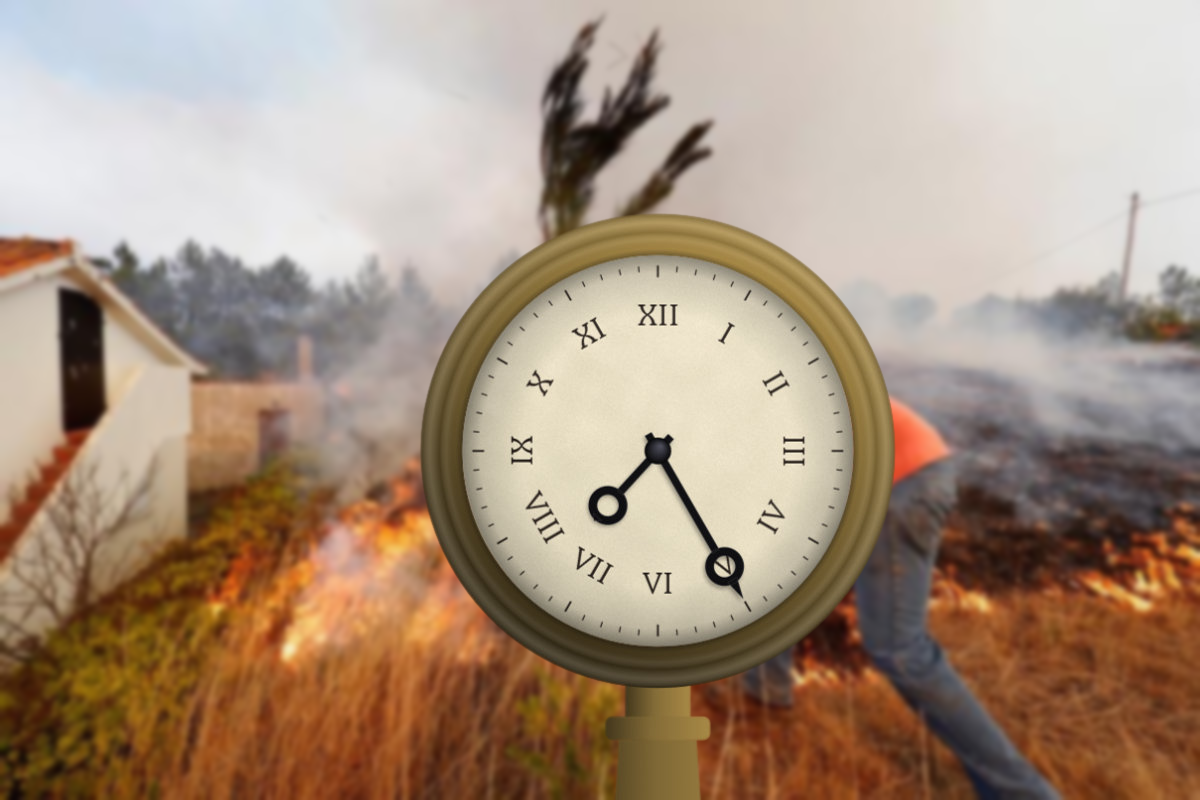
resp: 7,25
